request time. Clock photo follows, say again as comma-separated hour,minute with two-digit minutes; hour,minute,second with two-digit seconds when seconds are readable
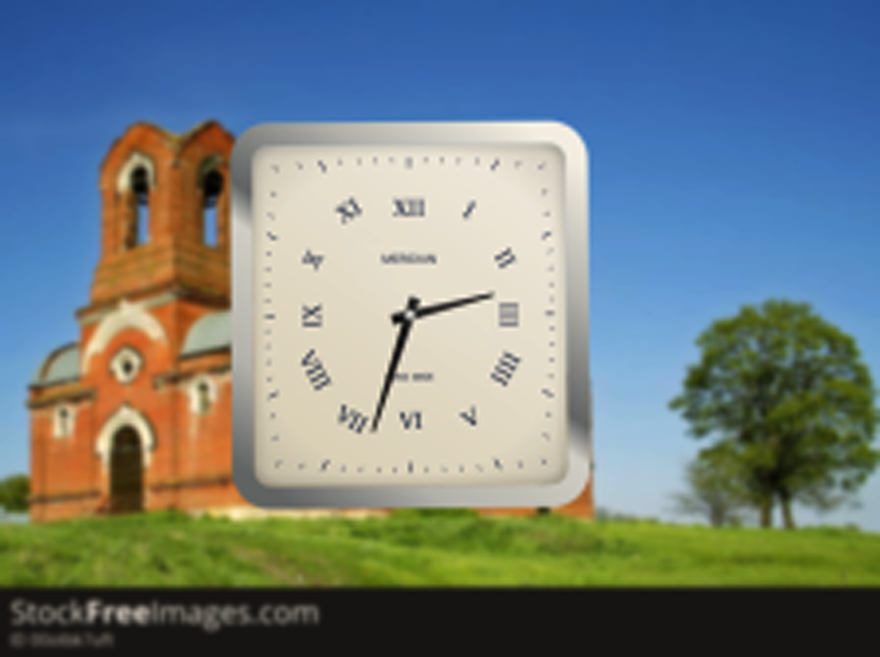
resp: 2,33
